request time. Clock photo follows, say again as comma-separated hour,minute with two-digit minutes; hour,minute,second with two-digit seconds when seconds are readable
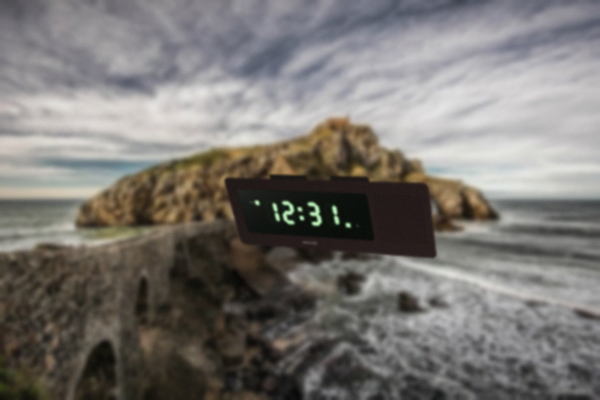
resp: 12,31
